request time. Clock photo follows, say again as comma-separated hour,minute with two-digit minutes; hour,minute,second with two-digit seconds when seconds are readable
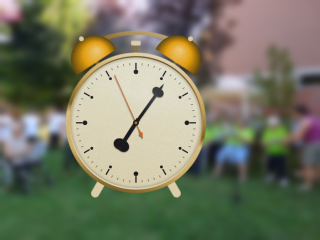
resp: 7,05,56
